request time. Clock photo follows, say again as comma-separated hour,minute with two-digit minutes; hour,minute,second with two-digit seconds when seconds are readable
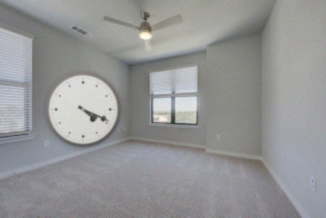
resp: 4,19
